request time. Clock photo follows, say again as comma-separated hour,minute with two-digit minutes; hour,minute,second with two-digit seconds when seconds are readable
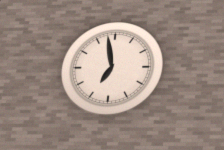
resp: 6,58
